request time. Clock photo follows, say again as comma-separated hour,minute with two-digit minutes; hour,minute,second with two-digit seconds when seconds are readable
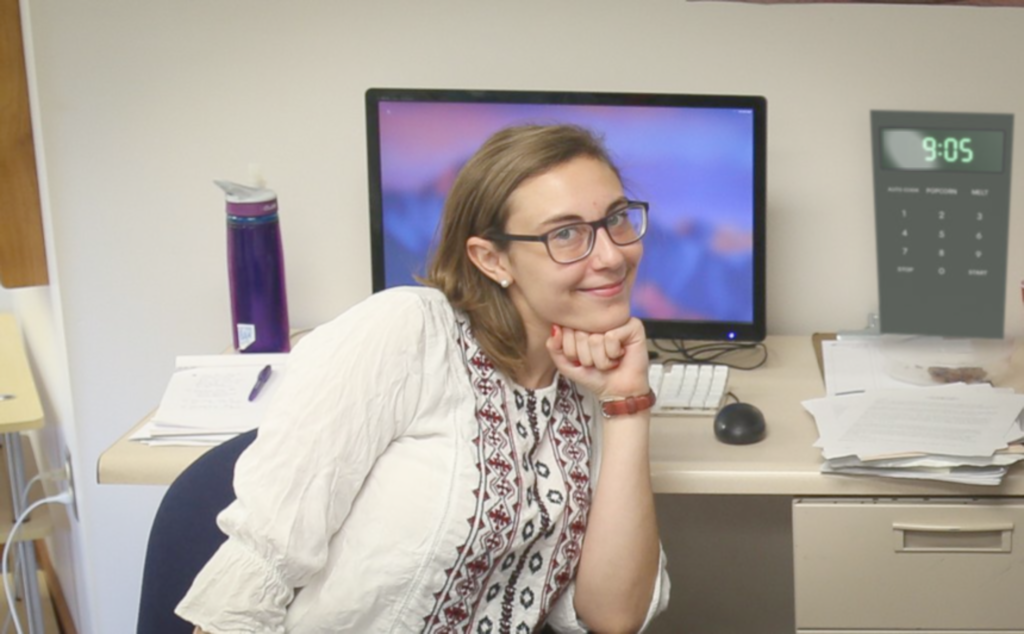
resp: 9,05
